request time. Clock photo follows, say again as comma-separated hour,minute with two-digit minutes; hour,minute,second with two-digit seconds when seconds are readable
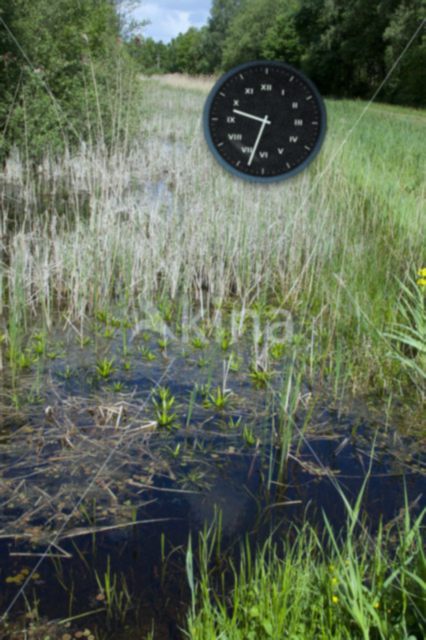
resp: 9,33
